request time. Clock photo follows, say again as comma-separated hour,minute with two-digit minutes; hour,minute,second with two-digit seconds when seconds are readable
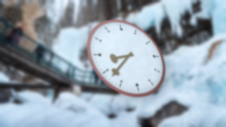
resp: 8,38
